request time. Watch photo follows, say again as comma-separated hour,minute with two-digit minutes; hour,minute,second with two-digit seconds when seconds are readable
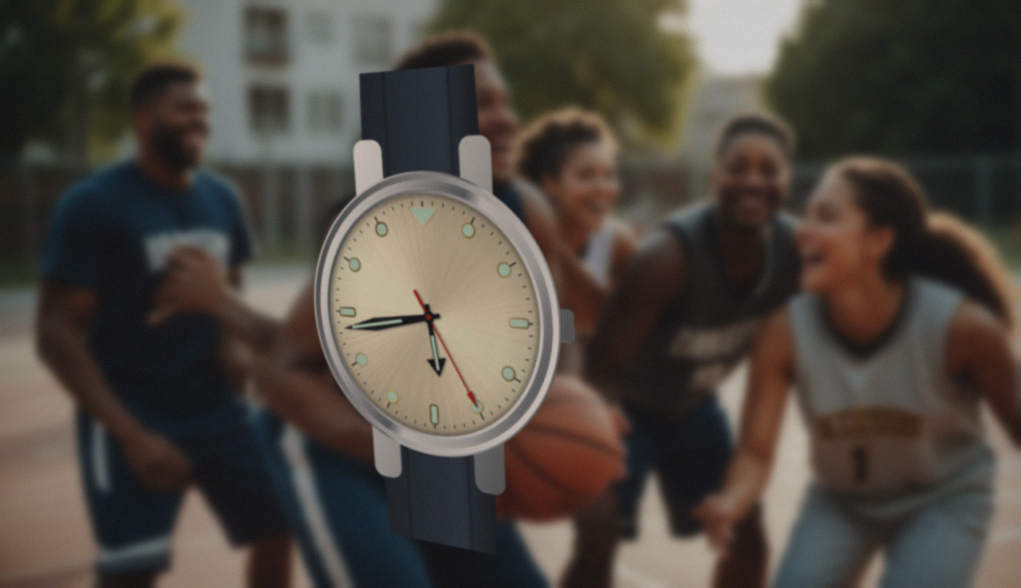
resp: 5,43,25
